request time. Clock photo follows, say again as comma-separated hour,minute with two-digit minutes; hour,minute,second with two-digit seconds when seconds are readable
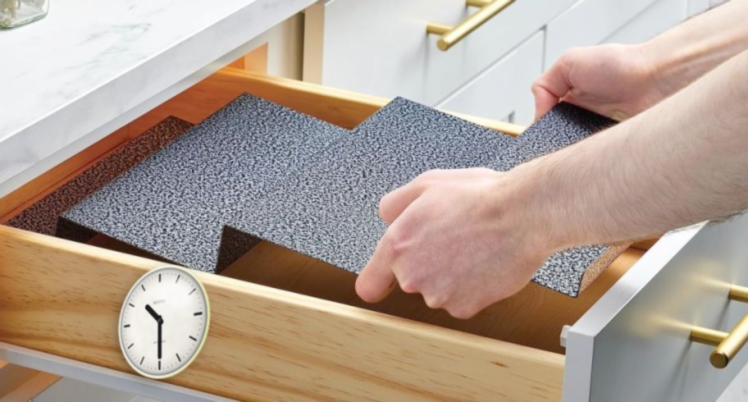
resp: 10,30
